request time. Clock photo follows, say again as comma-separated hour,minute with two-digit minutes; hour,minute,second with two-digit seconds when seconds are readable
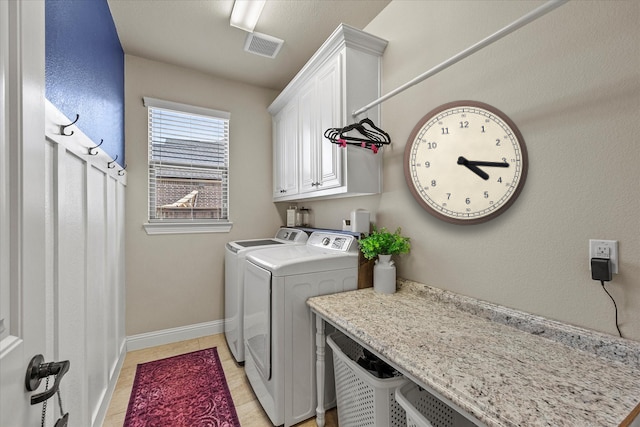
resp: 4,16
